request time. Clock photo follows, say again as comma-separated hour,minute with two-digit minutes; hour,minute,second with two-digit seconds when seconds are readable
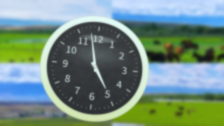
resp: 4,58
